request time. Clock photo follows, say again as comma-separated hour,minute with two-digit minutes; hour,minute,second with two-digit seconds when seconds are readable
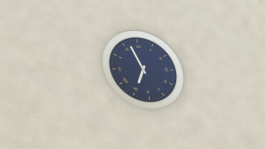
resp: 6,57
